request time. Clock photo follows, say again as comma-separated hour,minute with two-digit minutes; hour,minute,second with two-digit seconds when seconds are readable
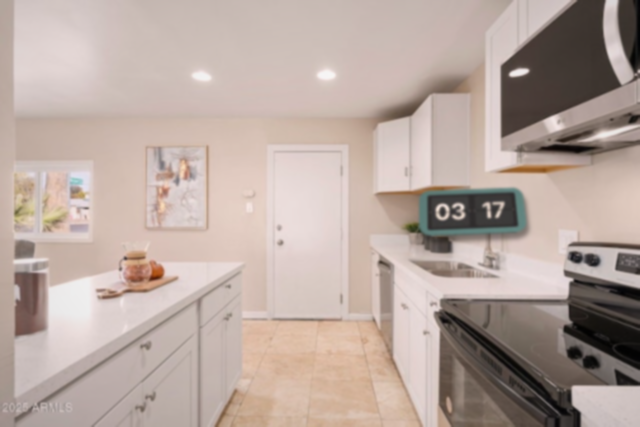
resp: 3,17
